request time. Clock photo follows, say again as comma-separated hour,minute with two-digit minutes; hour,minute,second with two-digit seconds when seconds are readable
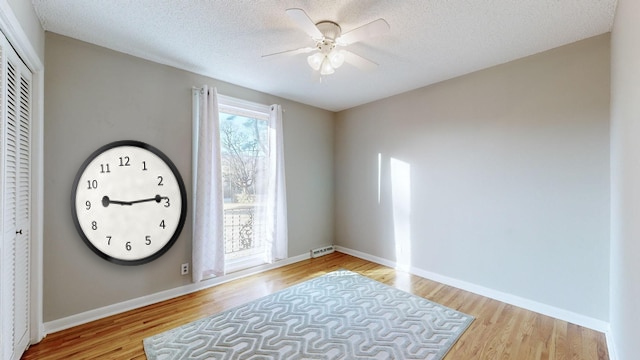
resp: 9,14
